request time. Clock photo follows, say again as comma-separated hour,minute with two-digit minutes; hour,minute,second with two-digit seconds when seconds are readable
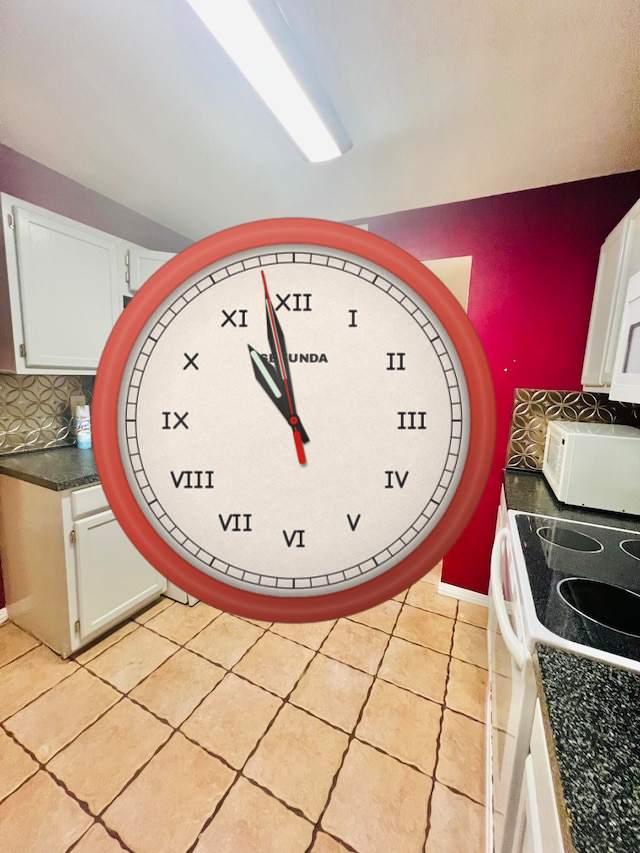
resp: 10,57,58
